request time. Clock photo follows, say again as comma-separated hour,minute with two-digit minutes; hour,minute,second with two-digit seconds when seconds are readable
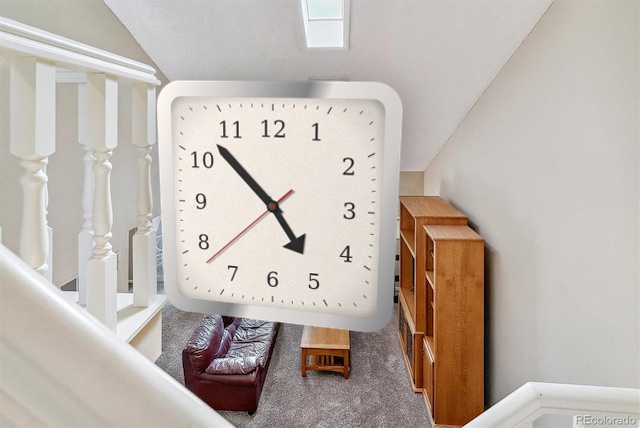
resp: 4,52,38
